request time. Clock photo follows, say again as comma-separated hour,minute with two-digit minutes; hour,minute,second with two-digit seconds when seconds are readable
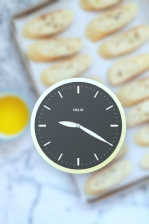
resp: 9,20
